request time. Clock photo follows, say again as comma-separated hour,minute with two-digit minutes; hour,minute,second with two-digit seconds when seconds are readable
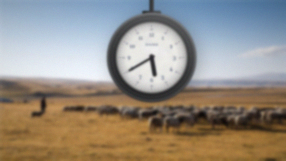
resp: 5,40
